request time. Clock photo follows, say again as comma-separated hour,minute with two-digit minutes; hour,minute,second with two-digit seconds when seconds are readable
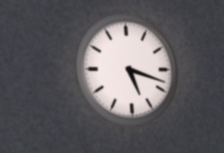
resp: 5,18
